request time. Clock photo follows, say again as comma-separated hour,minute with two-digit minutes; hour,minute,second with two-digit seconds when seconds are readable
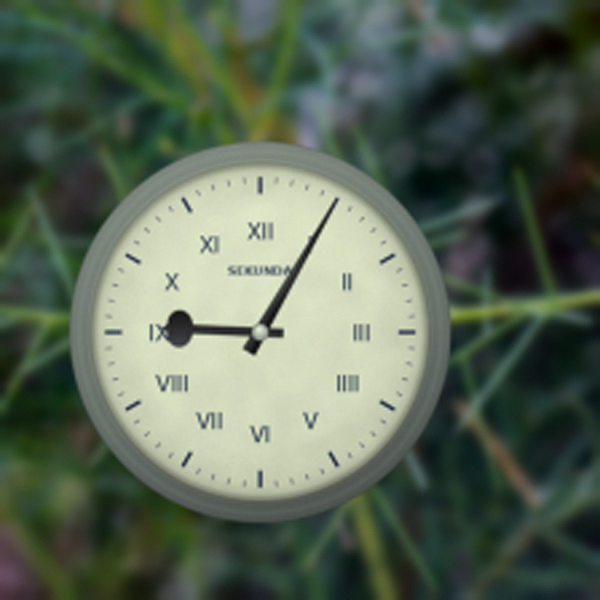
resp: 9,05
